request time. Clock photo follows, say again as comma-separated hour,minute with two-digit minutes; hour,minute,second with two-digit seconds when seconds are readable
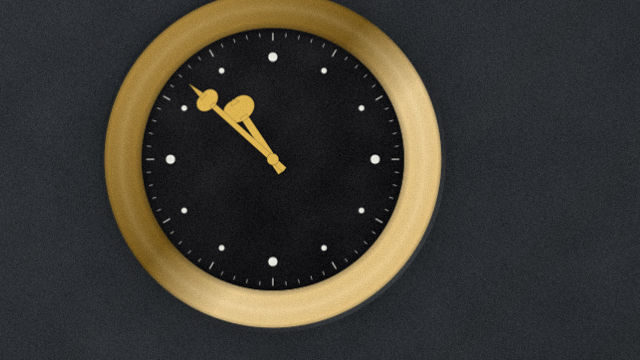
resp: 10,52
